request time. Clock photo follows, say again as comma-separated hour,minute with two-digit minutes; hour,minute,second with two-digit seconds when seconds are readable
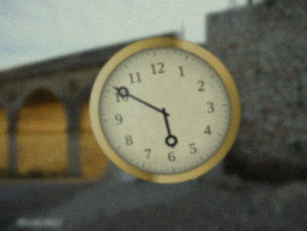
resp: 5,51
